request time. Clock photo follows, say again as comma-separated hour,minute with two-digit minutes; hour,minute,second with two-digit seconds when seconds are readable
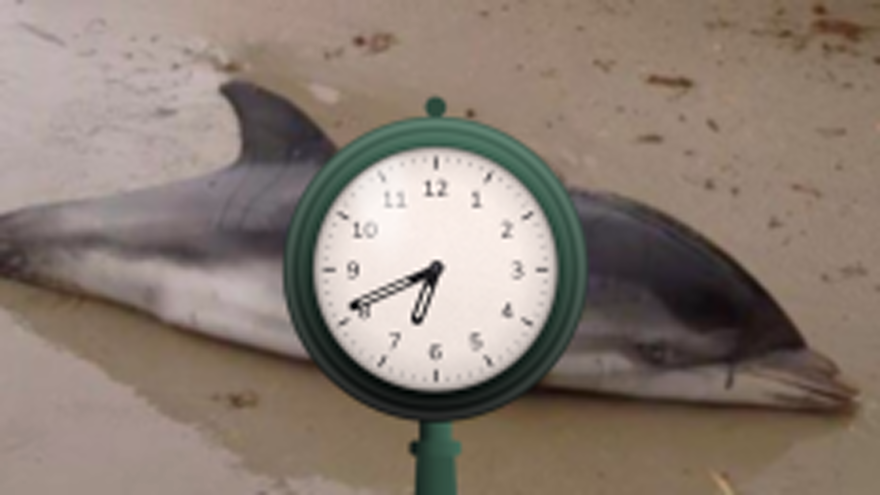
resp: 6,41
